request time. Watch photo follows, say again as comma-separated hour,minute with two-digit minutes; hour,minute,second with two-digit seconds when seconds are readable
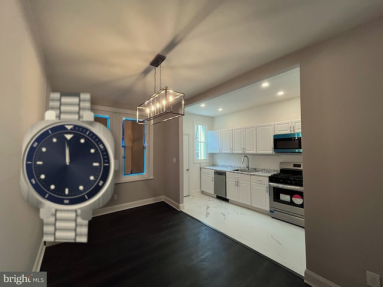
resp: 11,59
